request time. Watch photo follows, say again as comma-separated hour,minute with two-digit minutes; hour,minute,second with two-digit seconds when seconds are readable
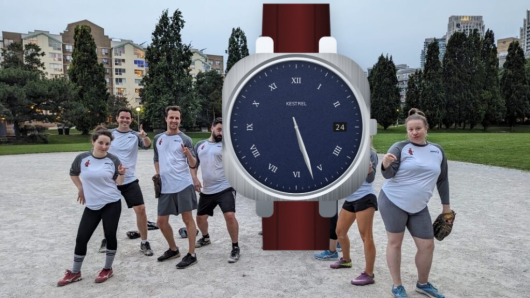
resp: 5,27
